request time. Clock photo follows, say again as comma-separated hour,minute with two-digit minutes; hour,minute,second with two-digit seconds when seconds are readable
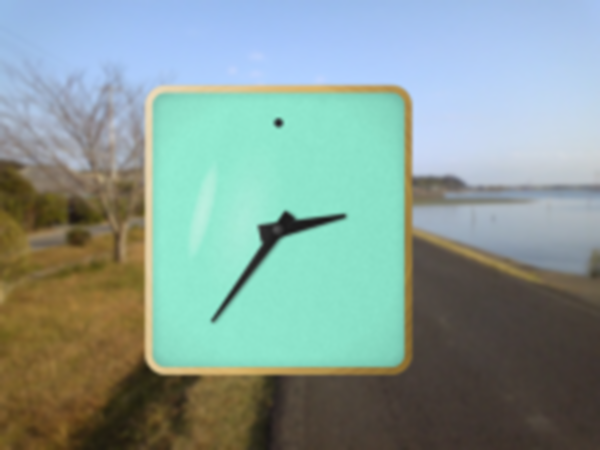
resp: 2,36
